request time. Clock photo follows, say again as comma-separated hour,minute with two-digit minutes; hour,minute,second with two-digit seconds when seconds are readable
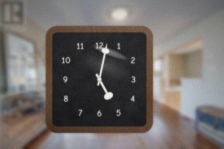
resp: 5,02
